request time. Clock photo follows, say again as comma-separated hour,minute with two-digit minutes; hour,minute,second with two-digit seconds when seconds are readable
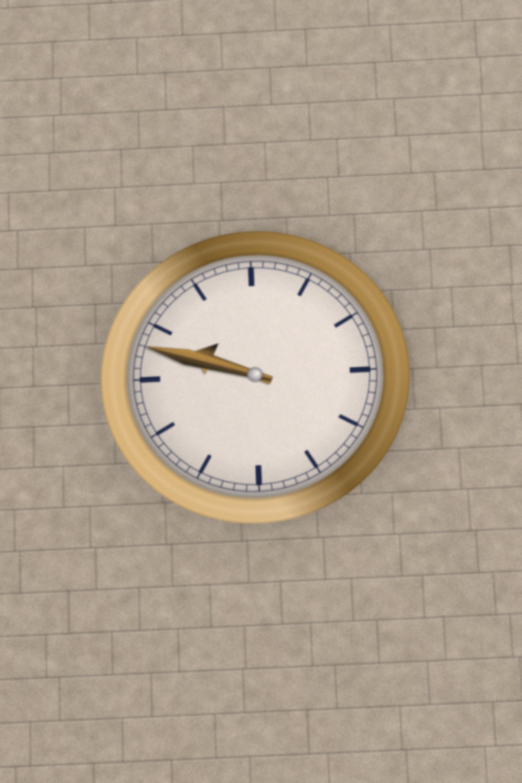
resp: 9,48
